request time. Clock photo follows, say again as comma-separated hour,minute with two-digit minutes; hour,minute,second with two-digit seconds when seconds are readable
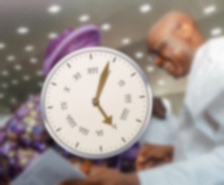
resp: 5,04
